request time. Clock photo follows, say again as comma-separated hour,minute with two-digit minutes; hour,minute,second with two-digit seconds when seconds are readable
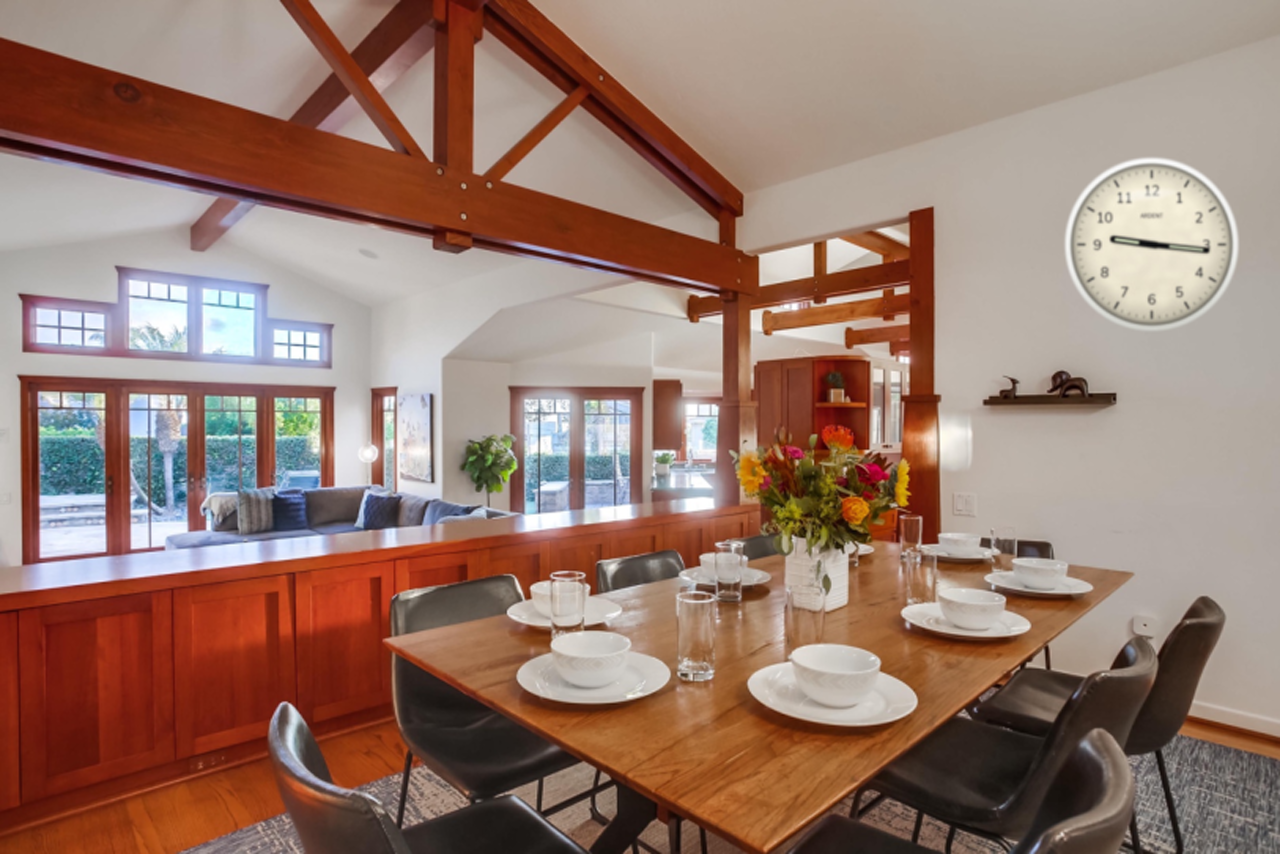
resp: 9,16
